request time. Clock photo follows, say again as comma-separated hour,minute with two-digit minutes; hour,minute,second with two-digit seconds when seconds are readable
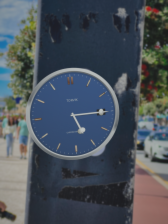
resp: 5,15
